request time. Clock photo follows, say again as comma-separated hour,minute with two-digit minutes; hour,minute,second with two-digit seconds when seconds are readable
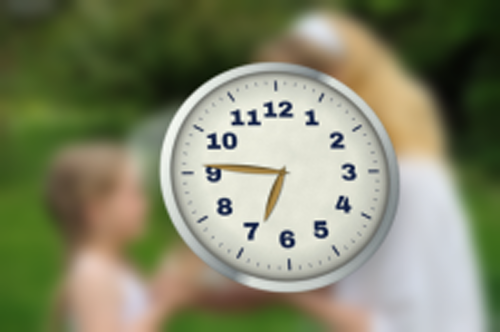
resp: 6,46
